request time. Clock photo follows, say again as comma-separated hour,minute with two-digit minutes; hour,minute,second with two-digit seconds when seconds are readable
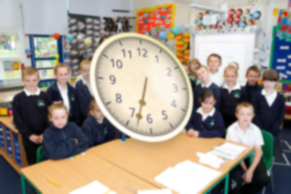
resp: 6,33
